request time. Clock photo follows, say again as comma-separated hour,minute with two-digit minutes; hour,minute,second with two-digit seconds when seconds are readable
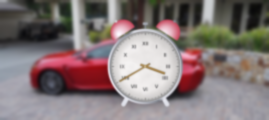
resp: 3,40
